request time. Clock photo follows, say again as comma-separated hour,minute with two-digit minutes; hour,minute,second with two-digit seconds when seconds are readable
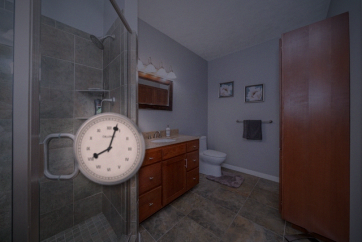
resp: 8,03
